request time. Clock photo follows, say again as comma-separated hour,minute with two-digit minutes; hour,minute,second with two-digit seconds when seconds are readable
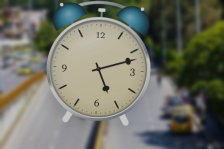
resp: 5,12
